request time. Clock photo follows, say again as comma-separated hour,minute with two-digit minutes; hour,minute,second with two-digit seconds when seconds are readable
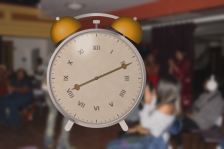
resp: 8,11
